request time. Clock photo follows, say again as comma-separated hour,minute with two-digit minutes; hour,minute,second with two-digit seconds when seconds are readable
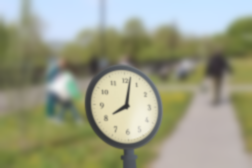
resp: 8,02
